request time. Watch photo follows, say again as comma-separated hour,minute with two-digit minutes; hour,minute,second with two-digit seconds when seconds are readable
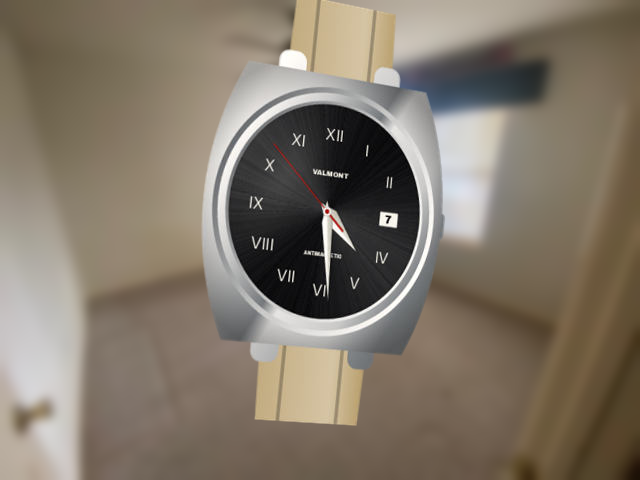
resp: 4,28,52
